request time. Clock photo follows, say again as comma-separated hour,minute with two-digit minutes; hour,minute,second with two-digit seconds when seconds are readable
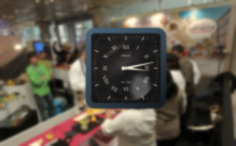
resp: 3,13
